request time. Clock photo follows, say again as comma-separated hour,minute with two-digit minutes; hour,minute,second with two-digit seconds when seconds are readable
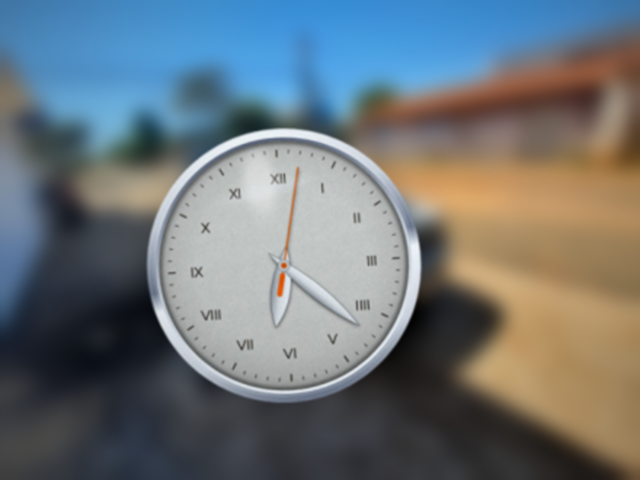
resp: 6,22,02
